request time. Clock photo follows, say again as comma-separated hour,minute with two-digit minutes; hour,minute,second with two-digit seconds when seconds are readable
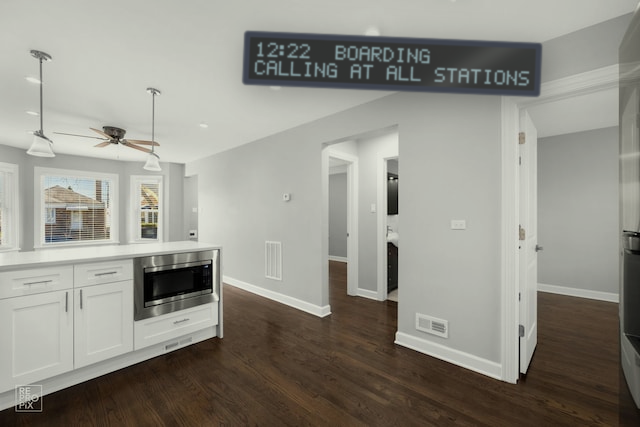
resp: 12,22
